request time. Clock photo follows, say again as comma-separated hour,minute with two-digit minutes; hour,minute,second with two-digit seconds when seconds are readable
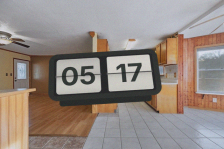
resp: 5,17
